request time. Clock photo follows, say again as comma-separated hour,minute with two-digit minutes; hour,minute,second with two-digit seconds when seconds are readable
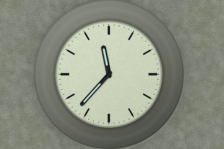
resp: 11,37
